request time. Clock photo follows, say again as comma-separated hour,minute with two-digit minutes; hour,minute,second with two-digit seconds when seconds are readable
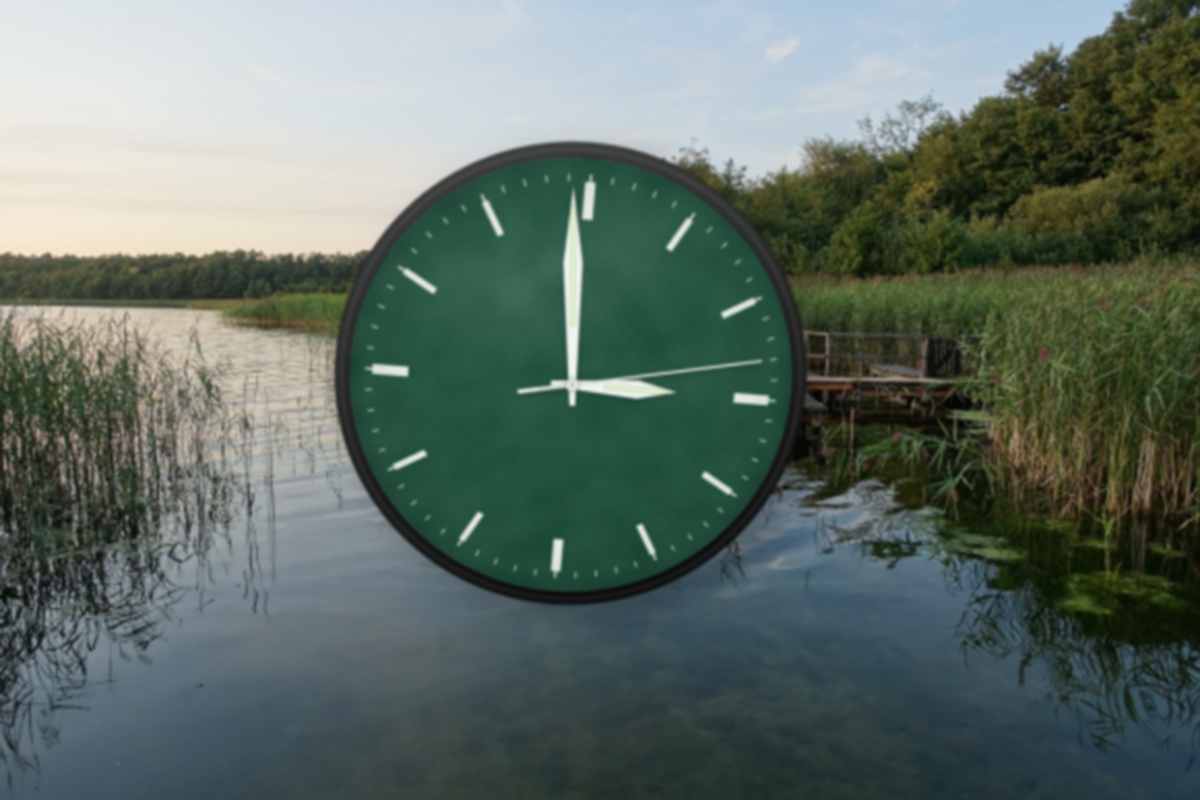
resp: 2,59,13
